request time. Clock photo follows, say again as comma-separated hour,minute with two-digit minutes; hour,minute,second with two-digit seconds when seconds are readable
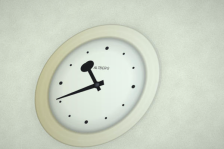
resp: 10,41
